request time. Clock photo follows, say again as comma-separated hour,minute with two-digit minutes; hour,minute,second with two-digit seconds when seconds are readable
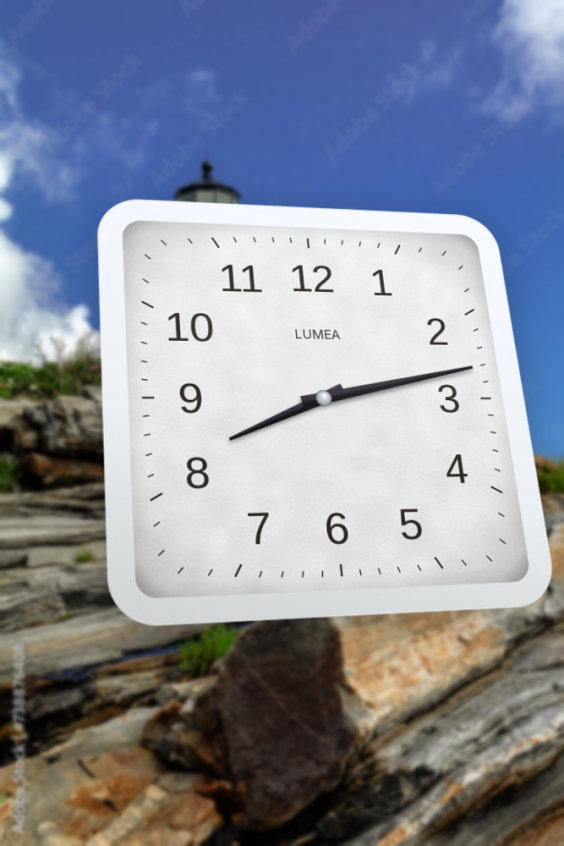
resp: 8,13
